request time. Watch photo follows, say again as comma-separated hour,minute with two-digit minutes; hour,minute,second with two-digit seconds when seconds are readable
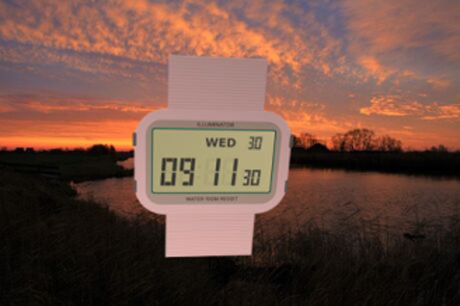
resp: 9,11,30
